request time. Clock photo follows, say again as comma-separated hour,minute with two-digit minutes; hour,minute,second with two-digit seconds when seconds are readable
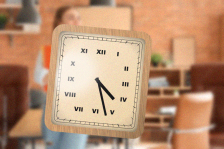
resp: 4,27
